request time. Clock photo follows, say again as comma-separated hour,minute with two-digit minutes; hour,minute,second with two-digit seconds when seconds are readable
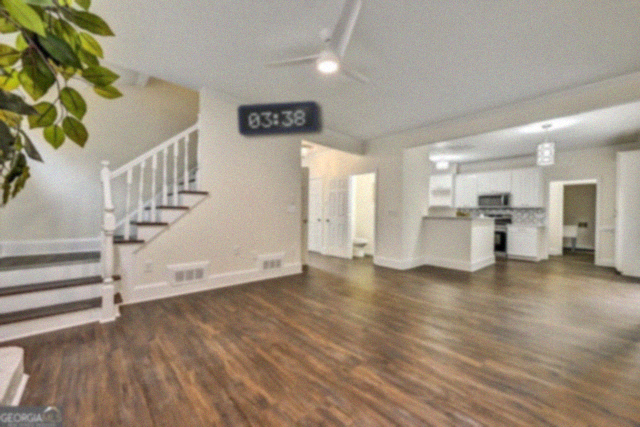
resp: 3,38
